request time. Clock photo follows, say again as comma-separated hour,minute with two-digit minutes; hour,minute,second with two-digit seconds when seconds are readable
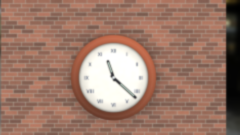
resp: 11,22
